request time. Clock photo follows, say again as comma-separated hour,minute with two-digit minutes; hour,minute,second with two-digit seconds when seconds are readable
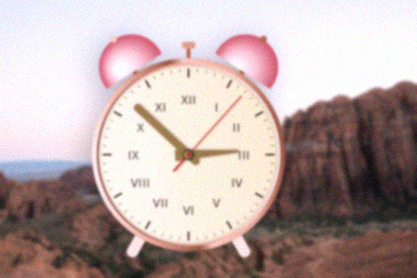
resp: 2,52,07
